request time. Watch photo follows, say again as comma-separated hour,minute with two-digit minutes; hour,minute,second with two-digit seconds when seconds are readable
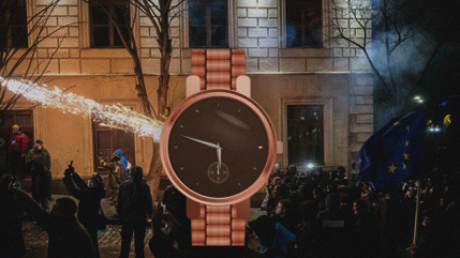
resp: 5,48
